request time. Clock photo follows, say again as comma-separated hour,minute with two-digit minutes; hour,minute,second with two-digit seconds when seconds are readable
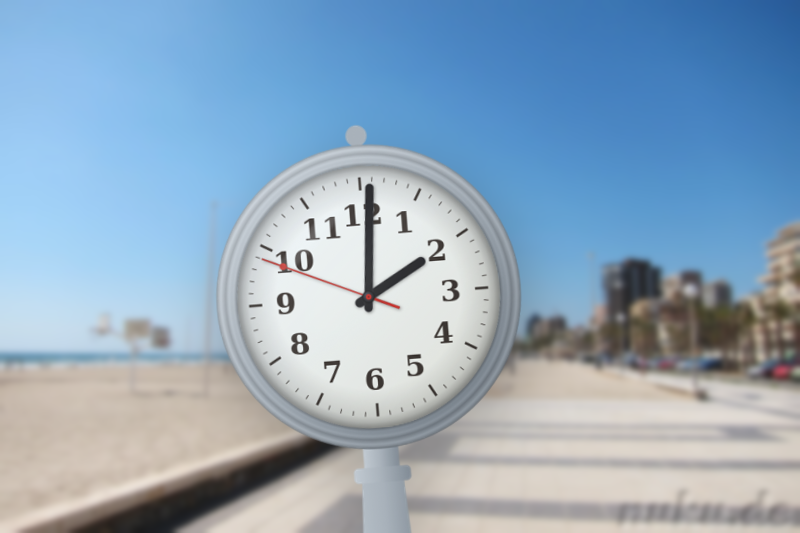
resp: 2,00,49
